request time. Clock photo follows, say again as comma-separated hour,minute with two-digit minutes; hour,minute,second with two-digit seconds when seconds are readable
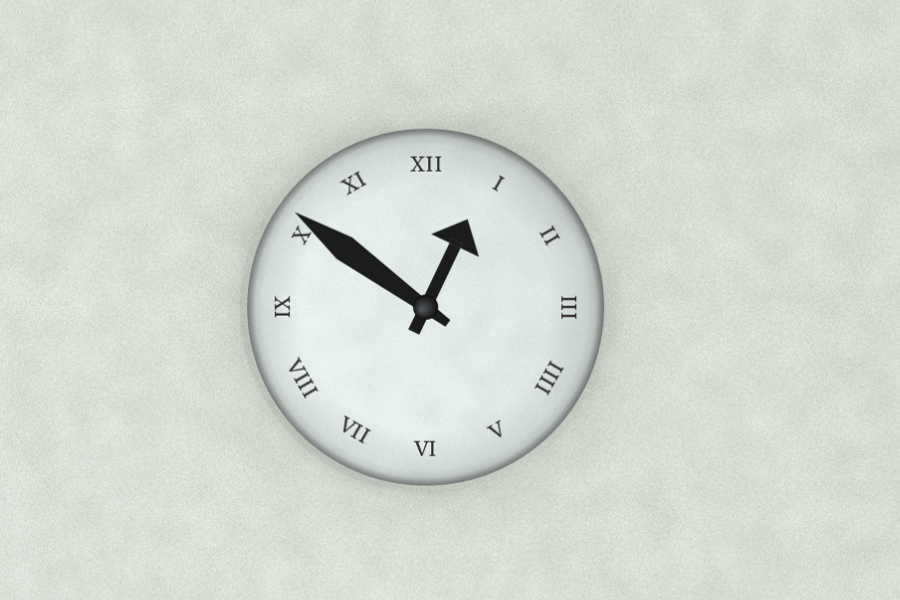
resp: 12,51
